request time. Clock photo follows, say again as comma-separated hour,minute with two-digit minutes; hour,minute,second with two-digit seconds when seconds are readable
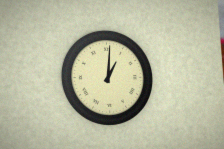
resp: 1,01
